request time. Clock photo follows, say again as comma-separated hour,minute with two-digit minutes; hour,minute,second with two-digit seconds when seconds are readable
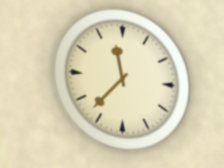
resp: 11,37
